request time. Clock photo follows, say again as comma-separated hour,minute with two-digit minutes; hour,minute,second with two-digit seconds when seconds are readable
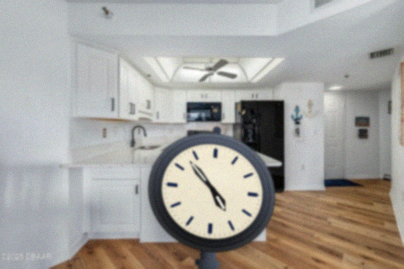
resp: 4,53
